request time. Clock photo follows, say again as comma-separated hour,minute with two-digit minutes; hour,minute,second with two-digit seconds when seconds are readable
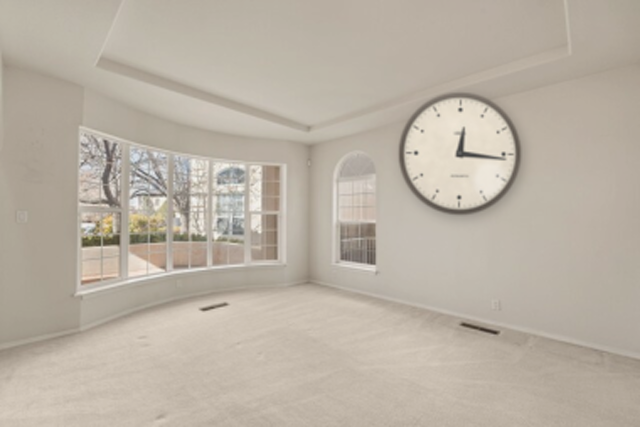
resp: 12,16
